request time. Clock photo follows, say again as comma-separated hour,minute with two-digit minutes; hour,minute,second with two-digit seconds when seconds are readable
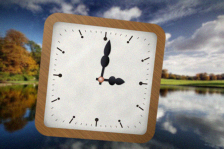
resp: 3,01
